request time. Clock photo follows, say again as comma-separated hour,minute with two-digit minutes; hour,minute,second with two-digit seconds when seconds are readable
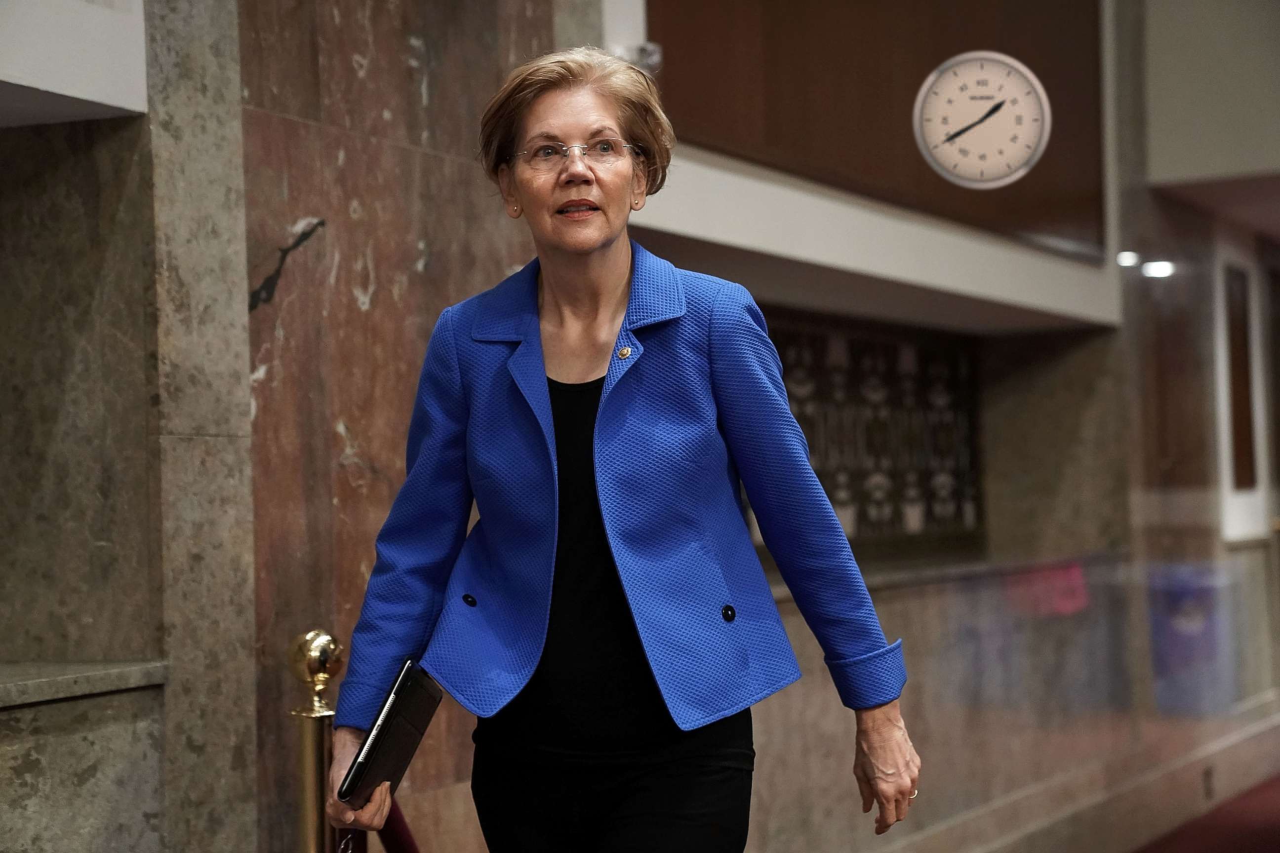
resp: 1,40
